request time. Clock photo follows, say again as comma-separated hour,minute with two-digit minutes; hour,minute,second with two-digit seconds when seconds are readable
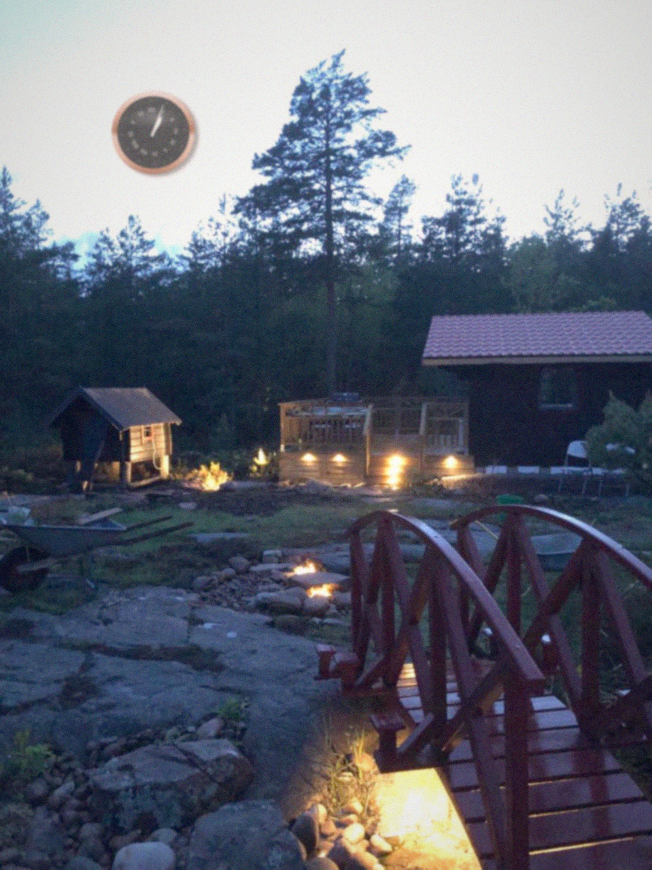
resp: 1,04
